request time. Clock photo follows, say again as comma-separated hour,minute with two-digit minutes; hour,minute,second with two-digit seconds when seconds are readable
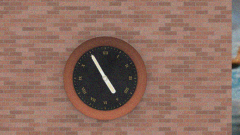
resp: 4,55
